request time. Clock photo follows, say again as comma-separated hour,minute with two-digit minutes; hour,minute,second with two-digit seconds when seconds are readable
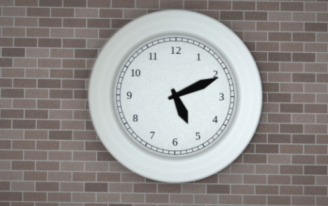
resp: 5,11
